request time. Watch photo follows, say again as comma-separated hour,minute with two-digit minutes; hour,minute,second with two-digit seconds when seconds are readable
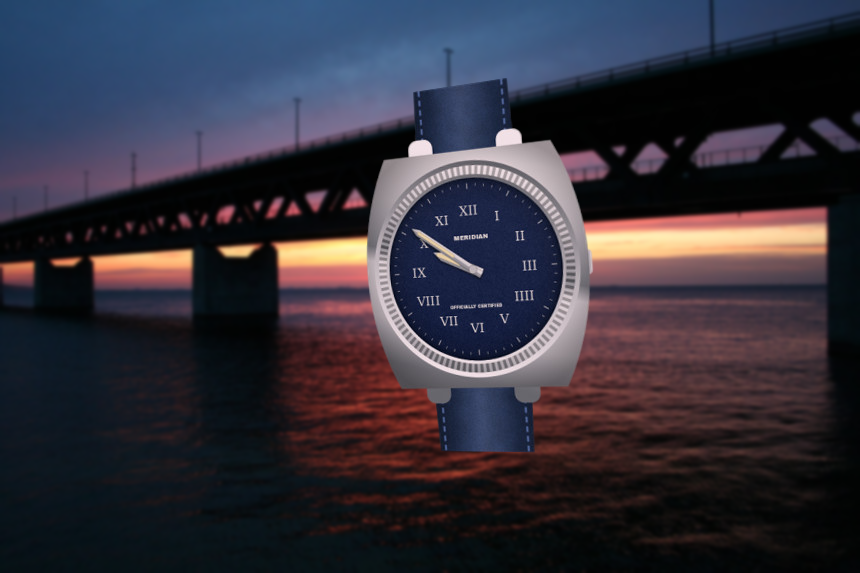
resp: 9,51
